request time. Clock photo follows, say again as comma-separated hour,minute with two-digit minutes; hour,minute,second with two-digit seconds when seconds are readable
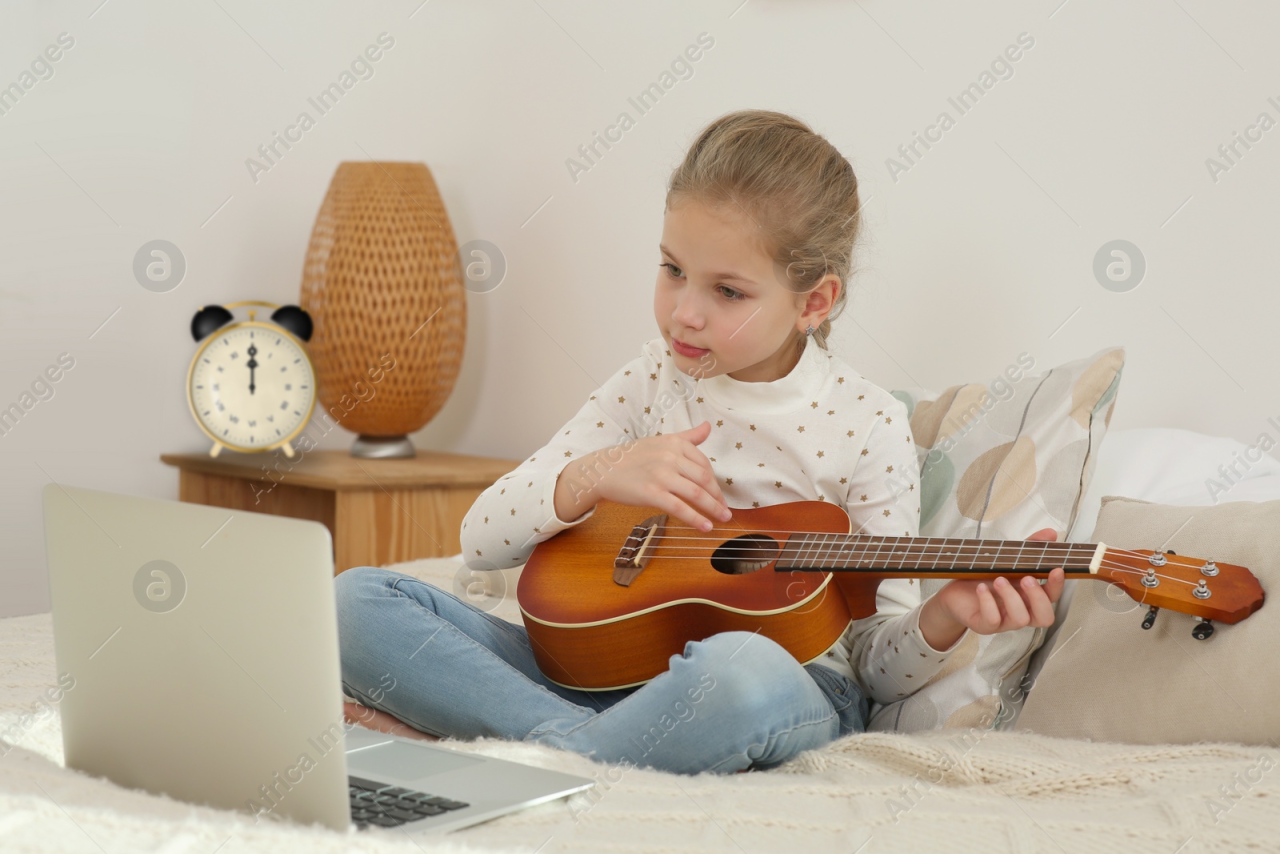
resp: 12,00
